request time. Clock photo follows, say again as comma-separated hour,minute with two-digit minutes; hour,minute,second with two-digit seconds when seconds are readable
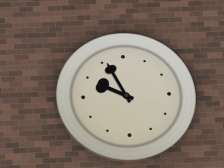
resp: 9,56
